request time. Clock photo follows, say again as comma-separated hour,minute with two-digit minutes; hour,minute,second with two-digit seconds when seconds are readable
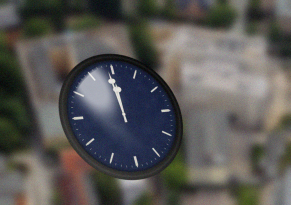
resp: 11,59
